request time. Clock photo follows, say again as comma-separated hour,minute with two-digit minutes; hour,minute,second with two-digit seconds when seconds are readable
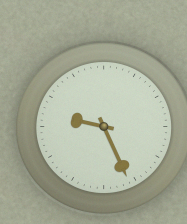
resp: 9,26
